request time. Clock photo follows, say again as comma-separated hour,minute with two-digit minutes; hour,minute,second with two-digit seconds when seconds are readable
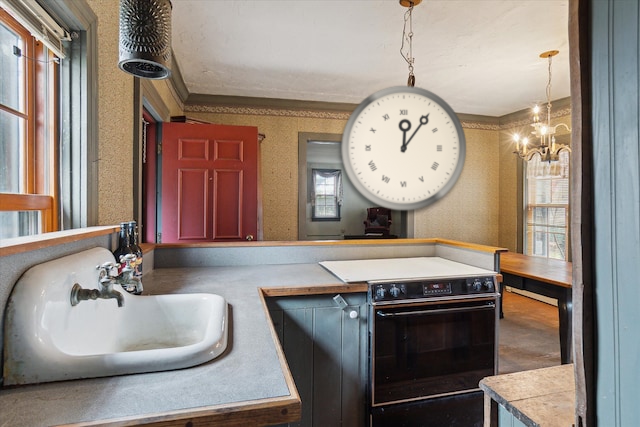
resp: 12,06
